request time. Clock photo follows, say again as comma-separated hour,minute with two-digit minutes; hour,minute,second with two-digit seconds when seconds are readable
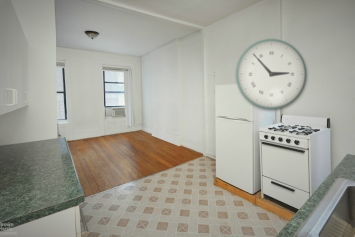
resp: 2,53
